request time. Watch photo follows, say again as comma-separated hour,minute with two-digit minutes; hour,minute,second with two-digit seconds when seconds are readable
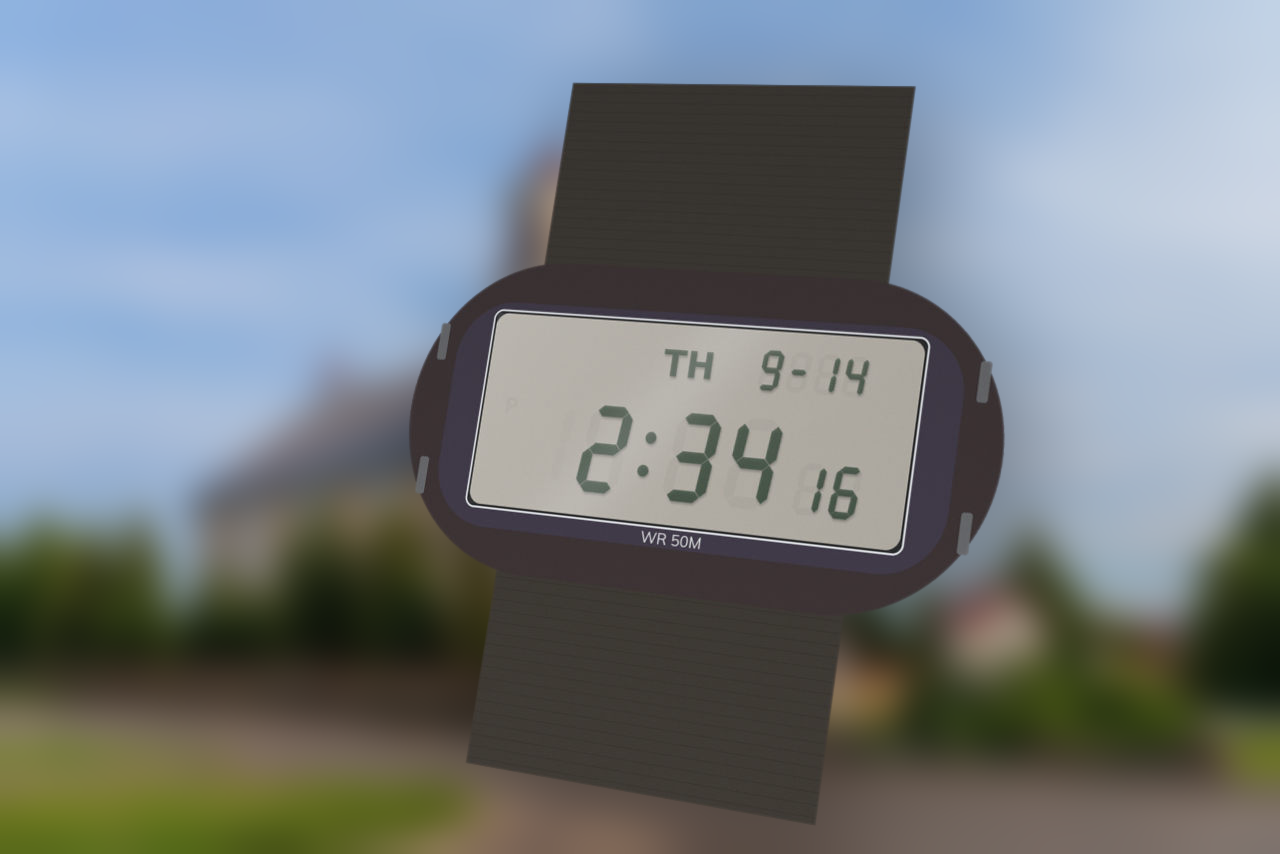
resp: 2,34,16
